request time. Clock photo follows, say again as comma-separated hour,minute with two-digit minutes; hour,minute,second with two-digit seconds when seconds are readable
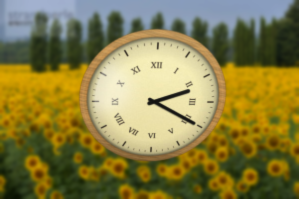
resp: 2,20
